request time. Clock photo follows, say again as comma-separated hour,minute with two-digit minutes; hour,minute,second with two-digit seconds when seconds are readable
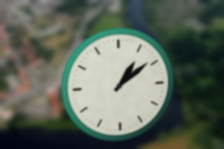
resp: 1,09
